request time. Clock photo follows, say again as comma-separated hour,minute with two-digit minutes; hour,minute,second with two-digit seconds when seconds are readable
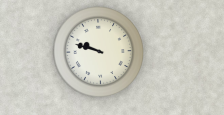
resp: 9,48
